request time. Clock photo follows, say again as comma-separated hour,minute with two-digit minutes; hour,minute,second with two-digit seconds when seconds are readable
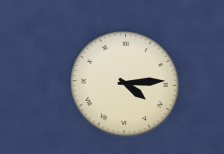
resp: 4,14
